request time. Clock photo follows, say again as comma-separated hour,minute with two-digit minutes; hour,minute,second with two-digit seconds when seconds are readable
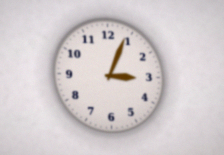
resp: 3,04
